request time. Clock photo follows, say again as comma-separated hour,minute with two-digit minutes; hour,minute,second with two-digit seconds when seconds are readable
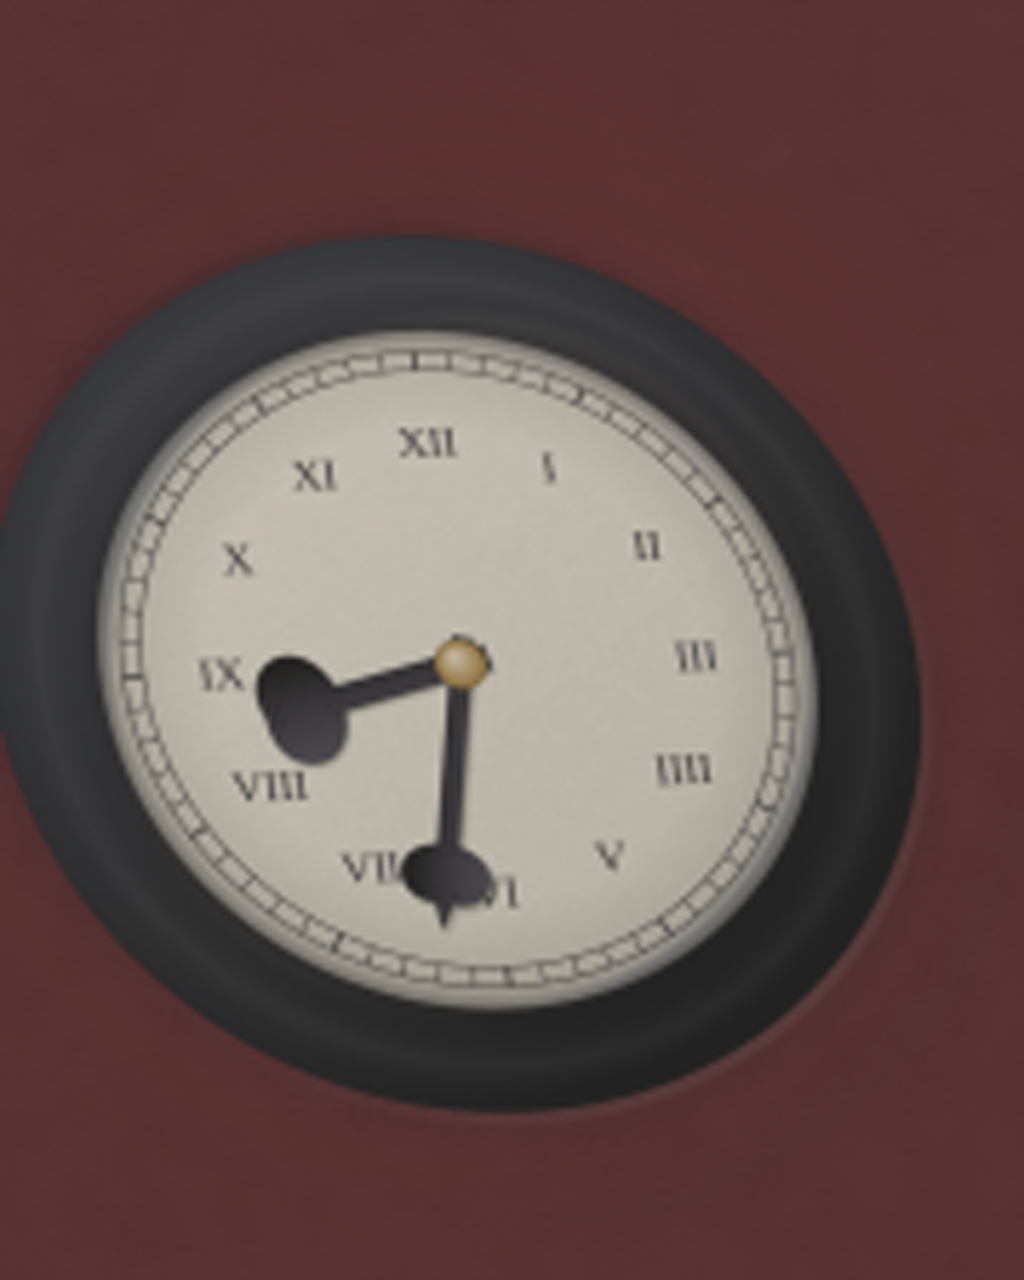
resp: 8,32
